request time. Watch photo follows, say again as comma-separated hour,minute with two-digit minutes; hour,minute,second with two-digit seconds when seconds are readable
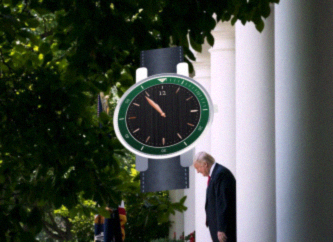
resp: 10,54
